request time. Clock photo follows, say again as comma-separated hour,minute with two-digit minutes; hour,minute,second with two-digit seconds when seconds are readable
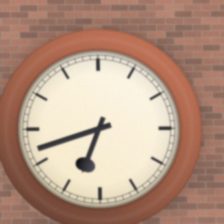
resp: 6,42
